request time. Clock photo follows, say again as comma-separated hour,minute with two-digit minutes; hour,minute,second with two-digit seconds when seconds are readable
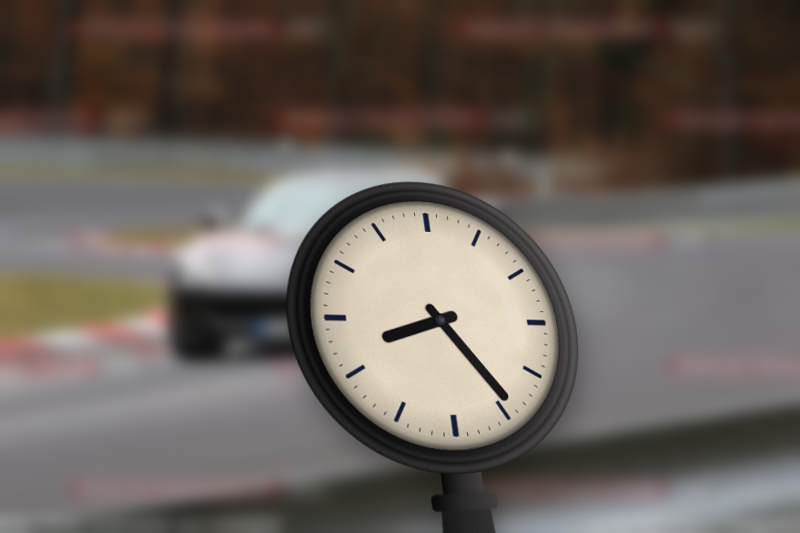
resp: 8,24
